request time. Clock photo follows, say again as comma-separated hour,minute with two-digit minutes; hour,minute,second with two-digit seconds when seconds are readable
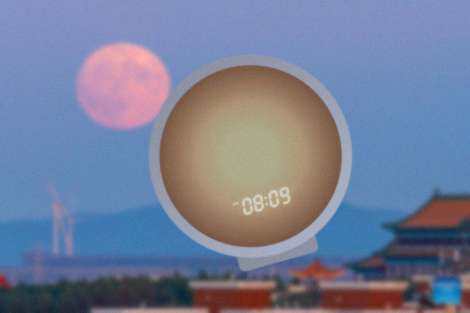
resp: 8,09
